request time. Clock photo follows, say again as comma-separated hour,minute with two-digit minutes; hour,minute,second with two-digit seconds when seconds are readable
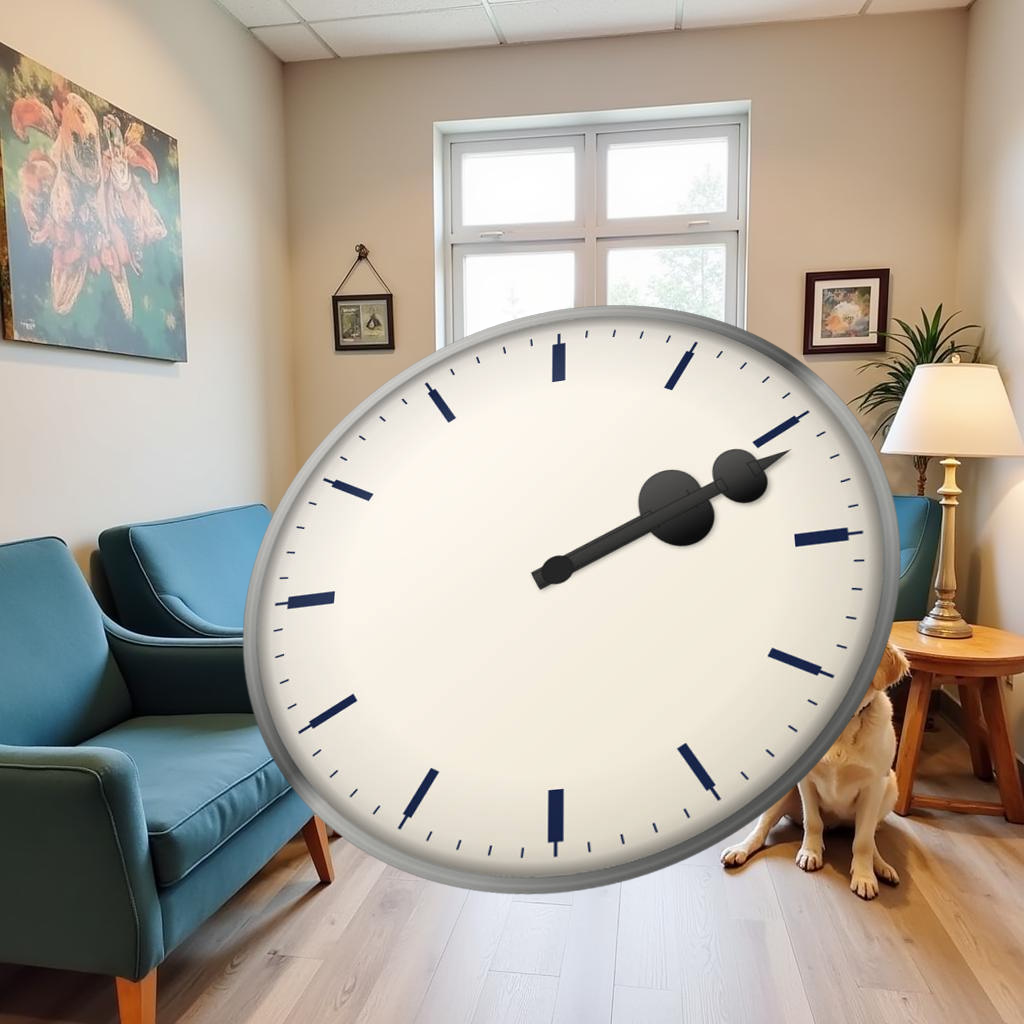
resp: 2,11
